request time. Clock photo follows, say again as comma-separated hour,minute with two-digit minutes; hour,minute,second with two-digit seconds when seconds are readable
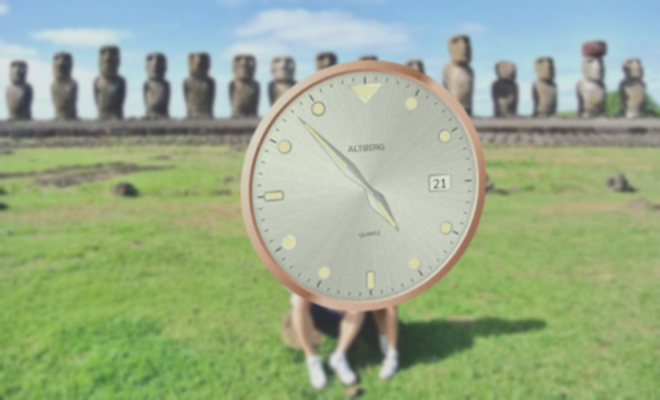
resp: 4,53
